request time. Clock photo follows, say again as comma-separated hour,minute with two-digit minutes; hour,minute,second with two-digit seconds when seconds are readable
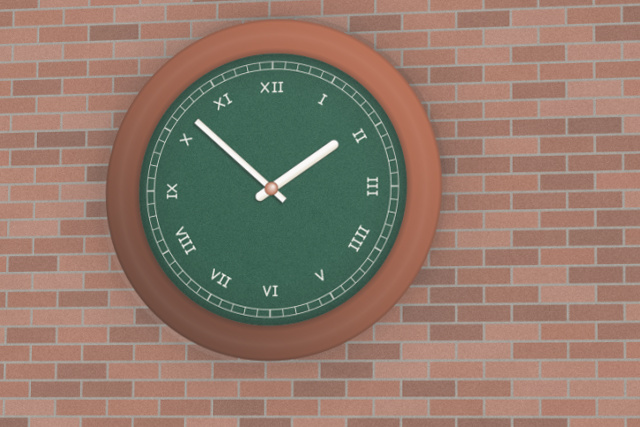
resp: 1,52
